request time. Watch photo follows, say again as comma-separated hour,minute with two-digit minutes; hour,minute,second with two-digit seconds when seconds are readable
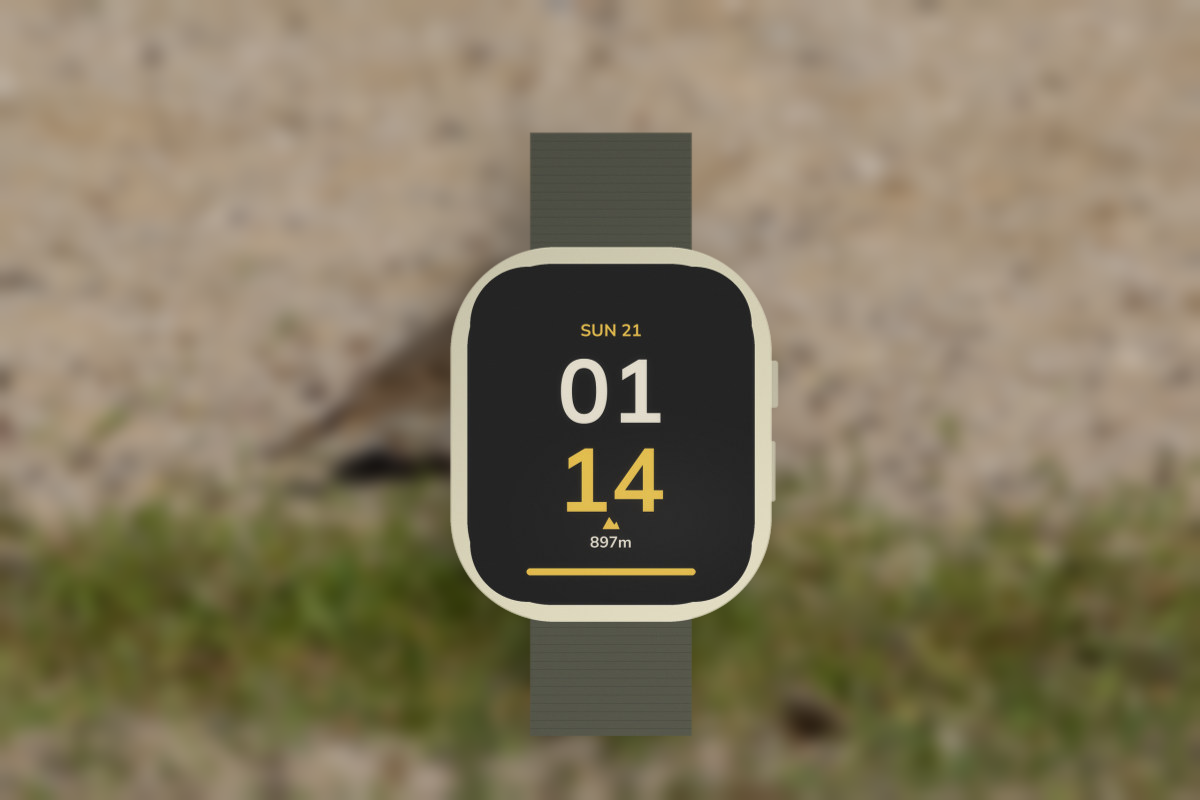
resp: 1,14
